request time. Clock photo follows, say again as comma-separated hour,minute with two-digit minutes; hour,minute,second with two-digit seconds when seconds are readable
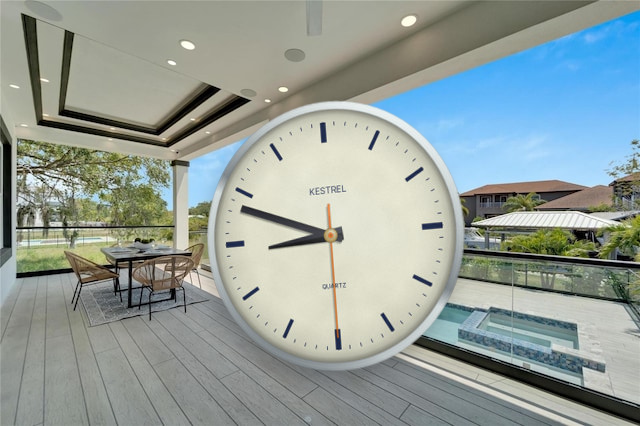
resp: 8,48,30
